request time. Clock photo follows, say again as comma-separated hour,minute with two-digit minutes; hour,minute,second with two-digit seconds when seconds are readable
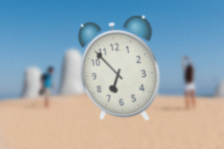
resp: 6,53
